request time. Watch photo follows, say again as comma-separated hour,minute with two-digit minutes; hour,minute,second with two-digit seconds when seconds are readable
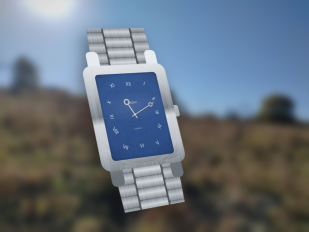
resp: 11,11
